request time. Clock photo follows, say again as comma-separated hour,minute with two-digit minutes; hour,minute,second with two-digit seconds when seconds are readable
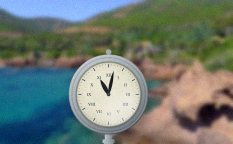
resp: 11,02
